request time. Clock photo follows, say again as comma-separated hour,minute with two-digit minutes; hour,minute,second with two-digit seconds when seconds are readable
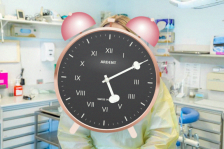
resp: 5,10
